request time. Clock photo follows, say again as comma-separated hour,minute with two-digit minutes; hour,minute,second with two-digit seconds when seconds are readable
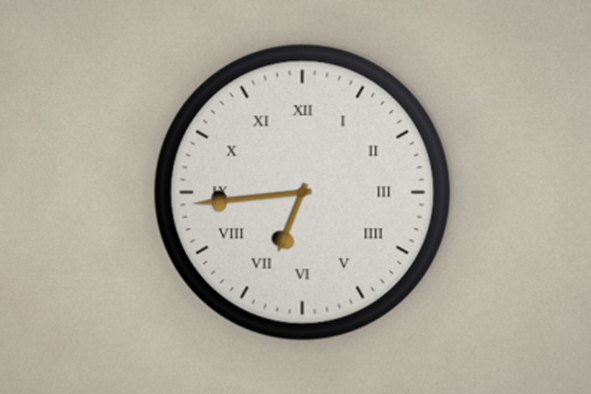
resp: 6,44
